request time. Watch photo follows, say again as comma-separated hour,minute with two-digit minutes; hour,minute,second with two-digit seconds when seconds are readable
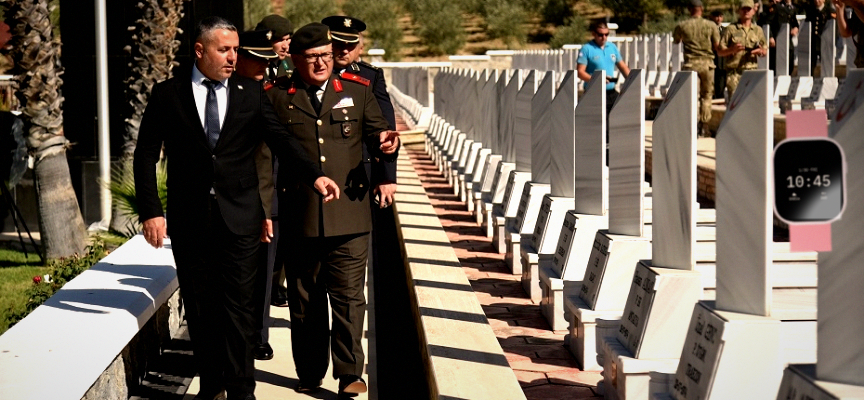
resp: 10,45
